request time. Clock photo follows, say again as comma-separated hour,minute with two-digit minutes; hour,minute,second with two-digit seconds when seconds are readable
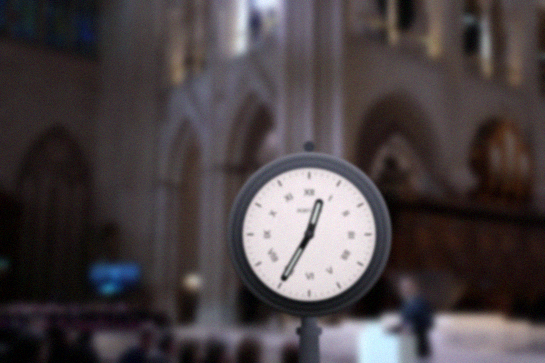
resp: 12,35
